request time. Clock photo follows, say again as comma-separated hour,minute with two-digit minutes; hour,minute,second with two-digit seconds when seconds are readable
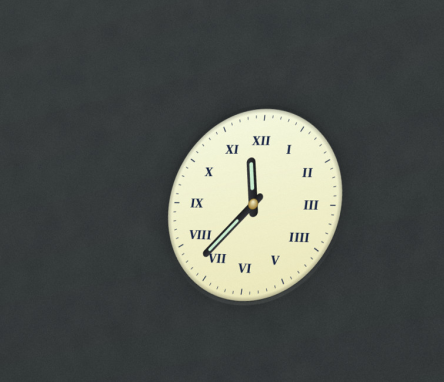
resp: 11,37
